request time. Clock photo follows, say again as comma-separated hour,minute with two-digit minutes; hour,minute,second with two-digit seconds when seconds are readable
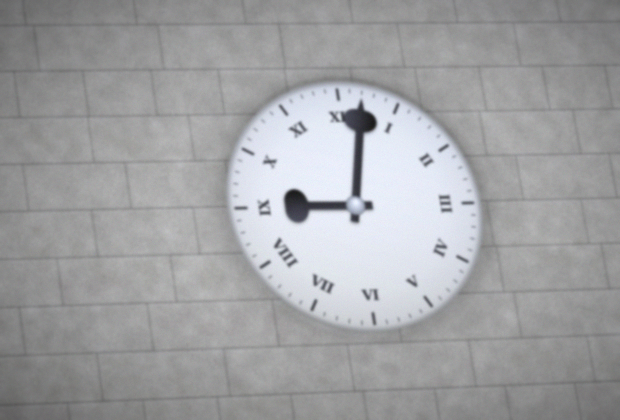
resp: 9,02
